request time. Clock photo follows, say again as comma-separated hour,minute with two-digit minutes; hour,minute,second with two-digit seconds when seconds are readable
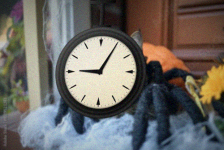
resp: 9,05
